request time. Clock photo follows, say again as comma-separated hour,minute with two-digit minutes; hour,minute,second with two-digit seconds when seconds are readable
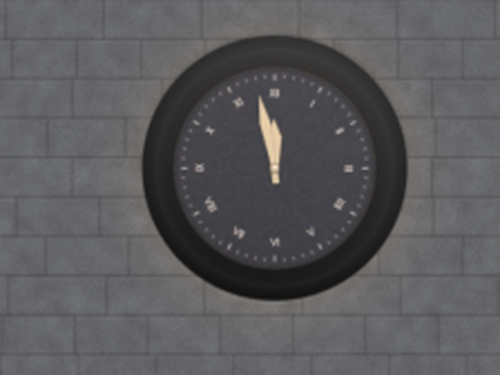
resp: 11,58
